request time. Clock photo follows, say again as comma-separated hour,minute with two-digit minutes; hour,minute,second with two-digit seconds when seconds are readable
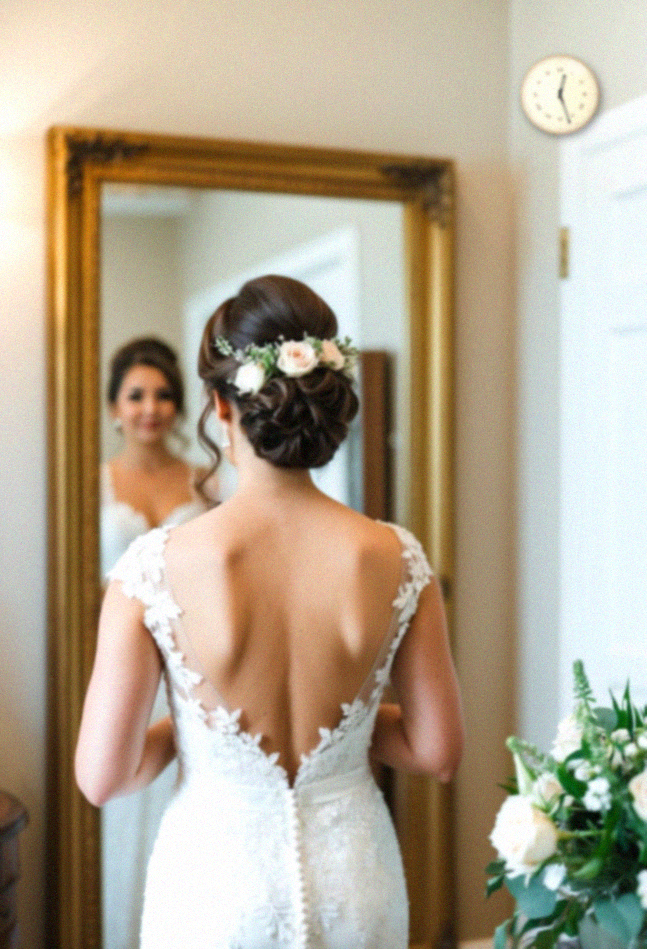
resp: 12,27
